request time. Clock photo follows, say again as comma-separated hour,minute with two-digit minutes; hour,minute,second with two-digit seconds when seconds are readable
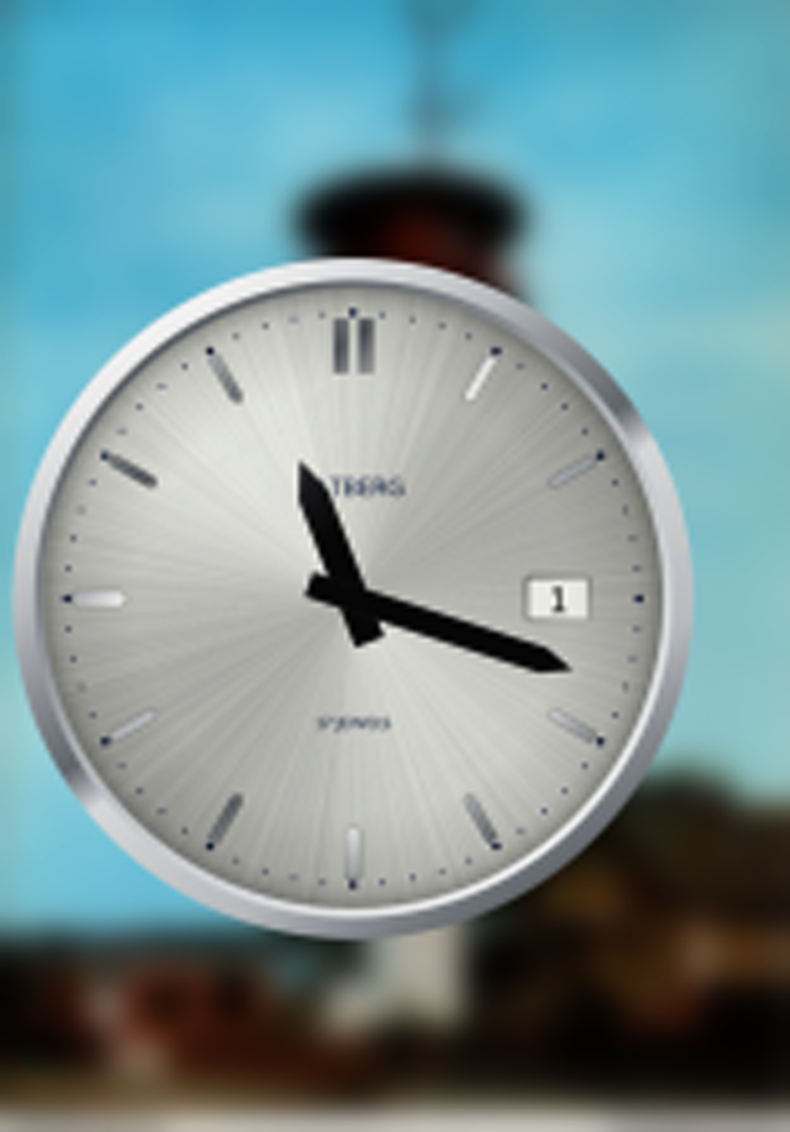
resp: 11,18
